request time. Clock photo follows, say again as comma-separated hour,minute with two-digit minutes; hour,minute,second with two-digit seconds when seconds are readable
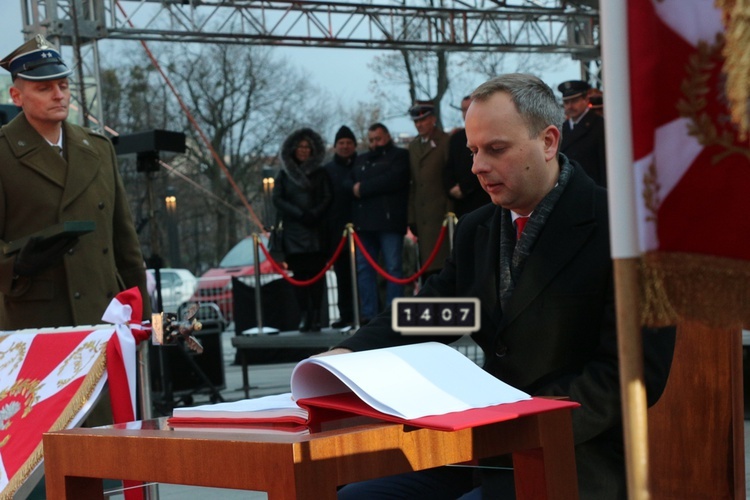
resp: 14,07
